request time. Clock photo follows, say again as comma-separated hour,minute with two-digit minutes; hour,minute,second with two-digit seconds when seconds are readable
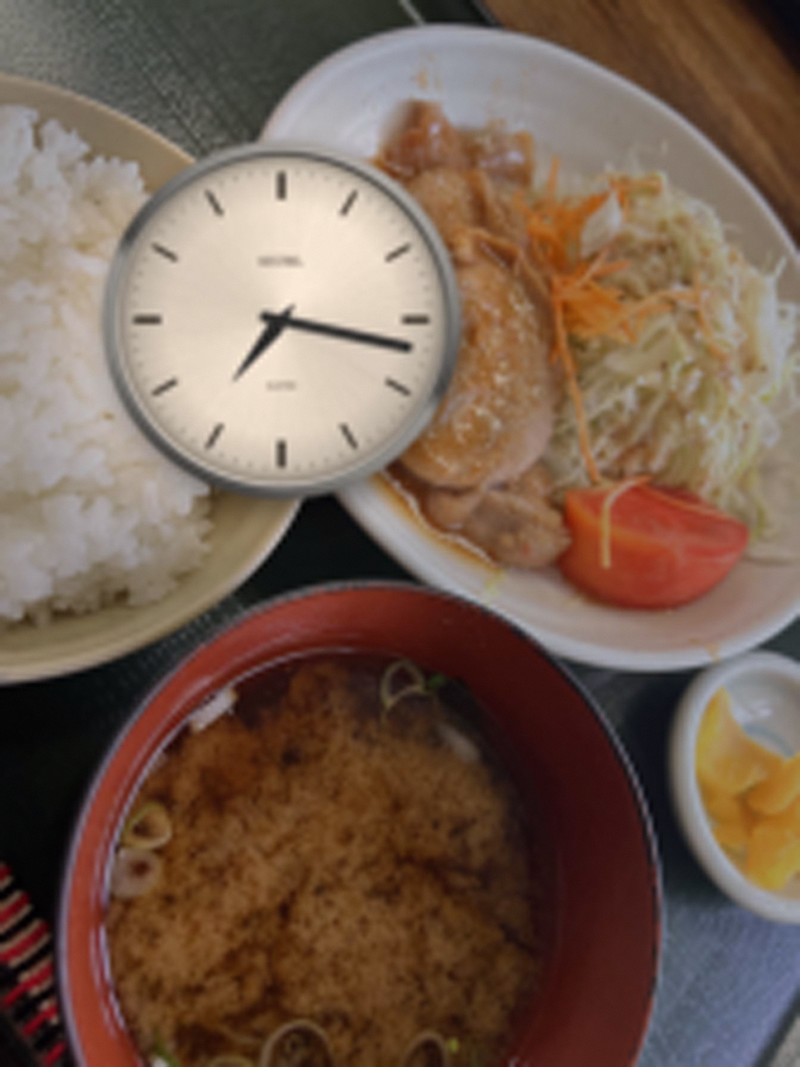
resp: 7,17
